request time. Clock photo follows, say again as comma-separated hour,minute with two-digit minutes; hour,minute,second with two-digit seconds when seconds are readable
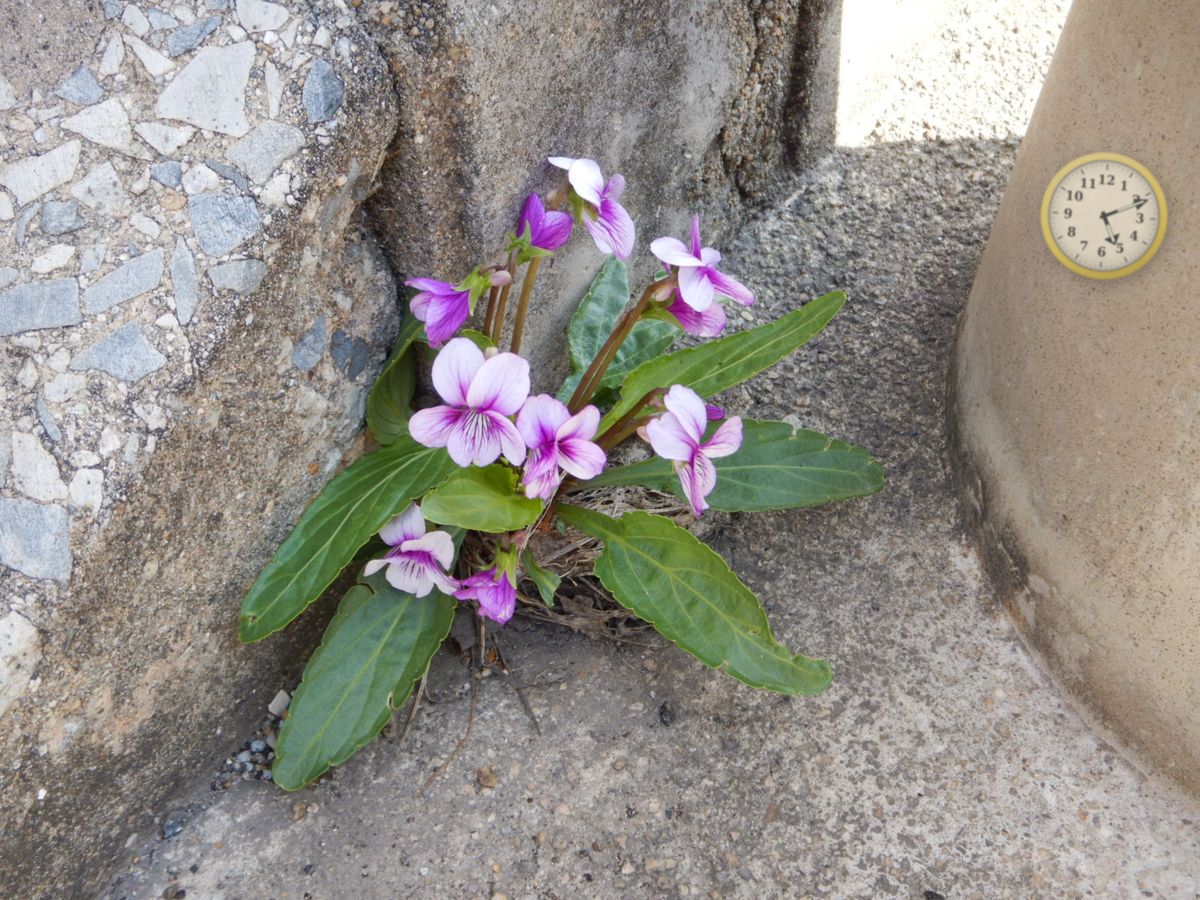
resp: 5,11
